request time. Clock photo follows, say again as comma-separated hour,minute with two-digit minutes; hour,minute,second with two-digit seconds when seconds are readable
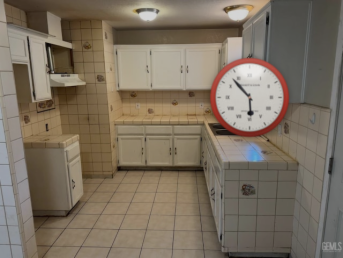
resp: 5,53
